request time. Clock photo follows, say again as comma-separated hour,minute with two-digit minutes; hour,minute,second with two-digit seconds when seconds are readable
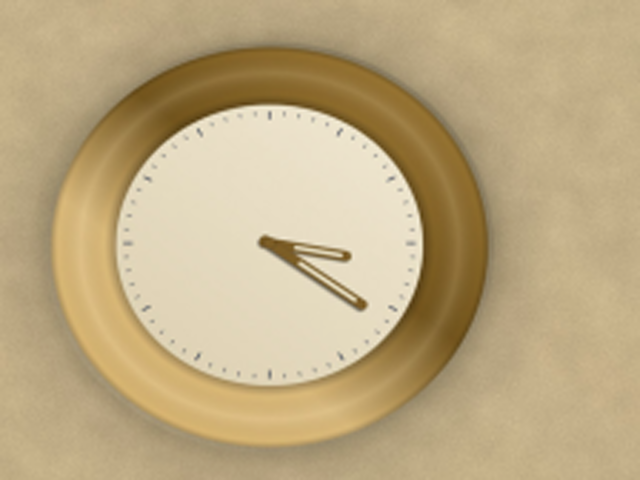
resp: 3,21
